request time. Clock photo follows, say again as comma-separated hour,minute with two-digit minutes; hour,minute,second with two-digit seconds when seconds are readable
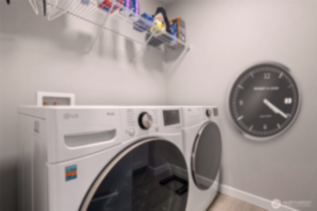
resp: 4,21
